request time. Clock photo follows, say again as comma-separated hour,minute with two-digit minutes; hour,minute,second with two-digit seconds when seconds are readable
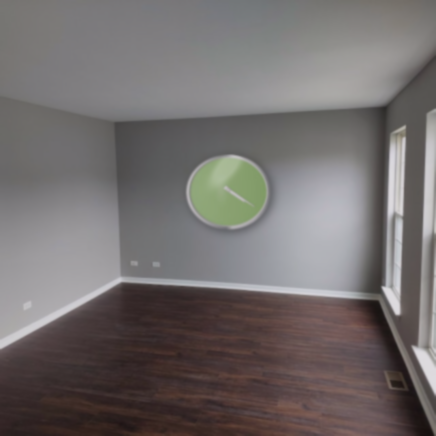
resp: 4,21
